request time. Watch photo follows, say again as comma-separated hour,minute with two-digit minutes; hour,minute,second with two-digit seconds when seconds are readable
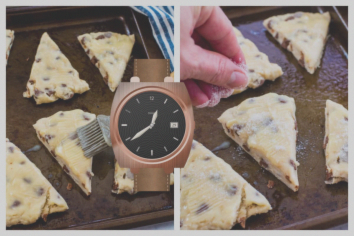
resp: 12,39
